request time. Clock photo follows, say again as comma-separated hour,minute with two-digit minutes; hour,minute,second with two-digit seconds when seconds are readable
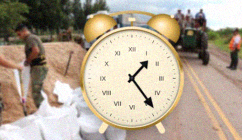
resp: 1,24
